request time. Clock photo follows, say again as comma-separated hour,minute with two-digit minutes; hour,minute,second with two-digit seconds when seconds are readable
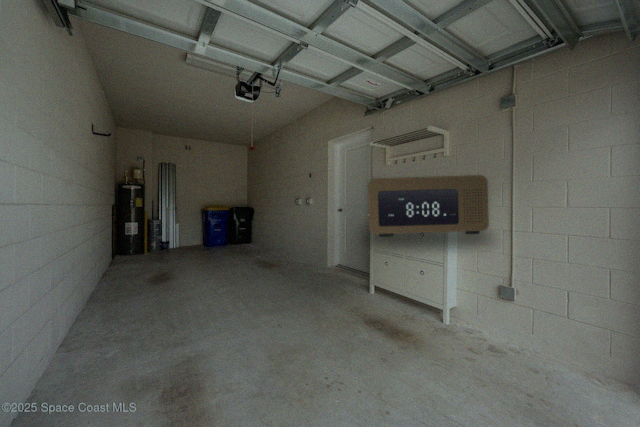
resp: 8,08
